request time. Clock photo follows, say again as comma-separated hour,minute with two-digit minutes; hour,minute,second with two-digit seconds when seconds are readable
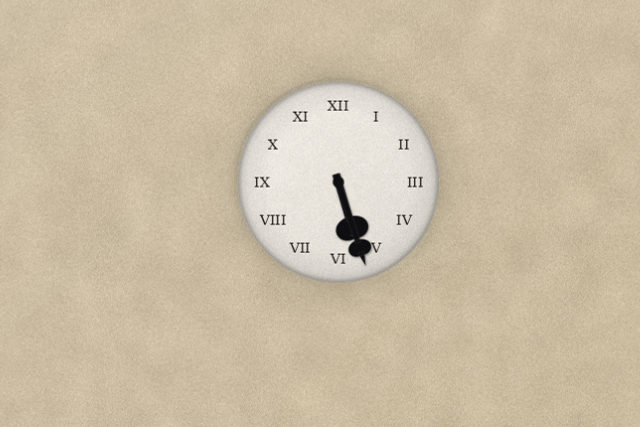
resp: 5,27
